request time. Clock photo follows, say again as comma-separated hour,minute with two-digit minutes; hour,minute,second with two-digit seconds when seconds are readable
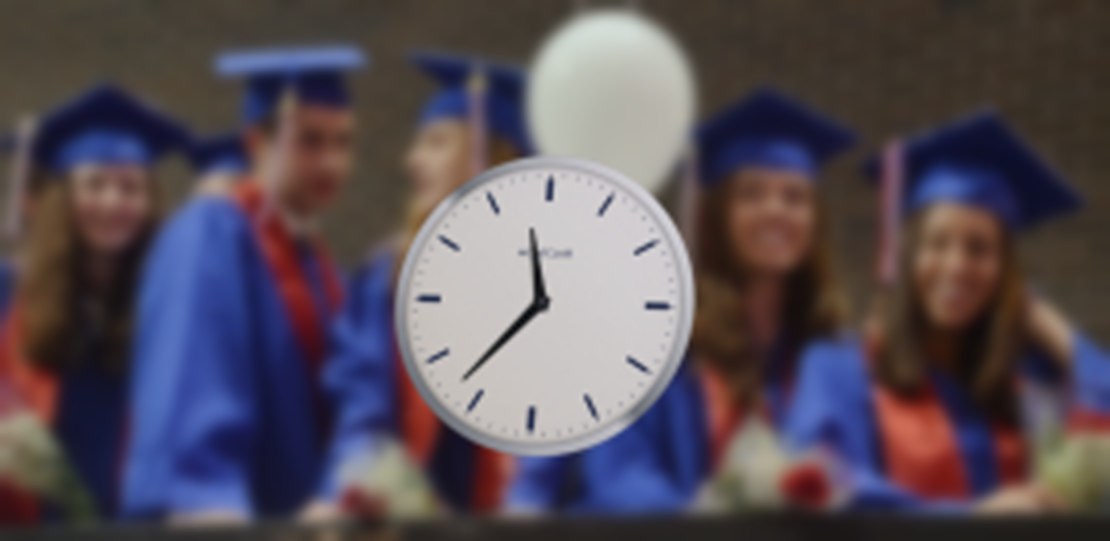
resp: 11,37
